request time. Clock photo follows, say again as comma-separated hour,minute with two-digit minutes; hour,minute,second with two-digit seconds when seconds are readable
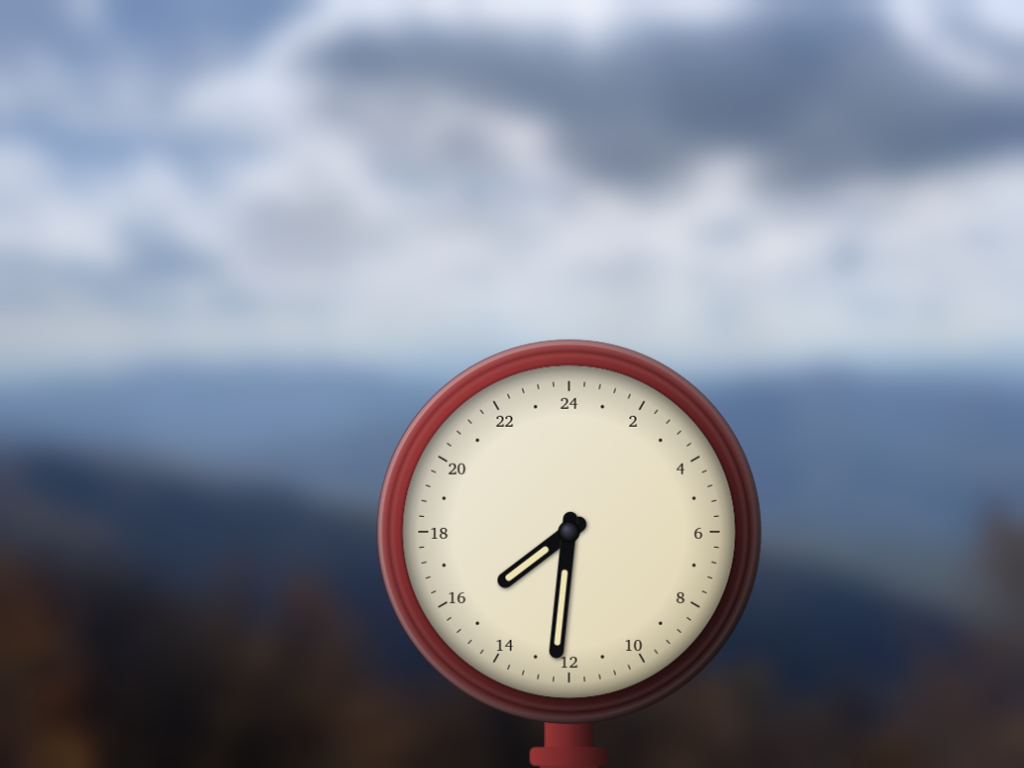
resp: 15,31
